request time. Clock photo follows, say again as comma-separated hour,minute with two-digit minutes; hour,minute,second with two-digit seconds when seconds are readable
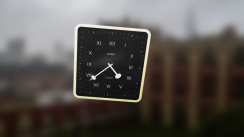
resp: 4,38
